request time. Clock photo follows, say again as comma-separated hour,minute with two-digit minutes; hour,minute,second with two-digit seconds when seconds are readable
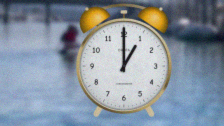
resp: 1,00
